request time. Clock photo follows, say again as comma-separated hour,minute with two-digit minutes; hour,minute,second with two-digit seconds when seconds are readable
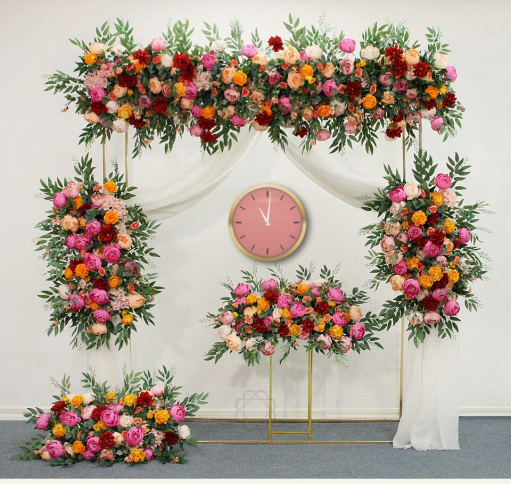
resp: 11,01
